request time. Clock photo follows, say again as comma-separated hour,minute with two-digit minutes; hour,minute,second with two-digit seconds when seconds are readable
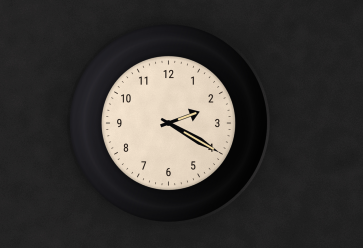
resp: 2,20
